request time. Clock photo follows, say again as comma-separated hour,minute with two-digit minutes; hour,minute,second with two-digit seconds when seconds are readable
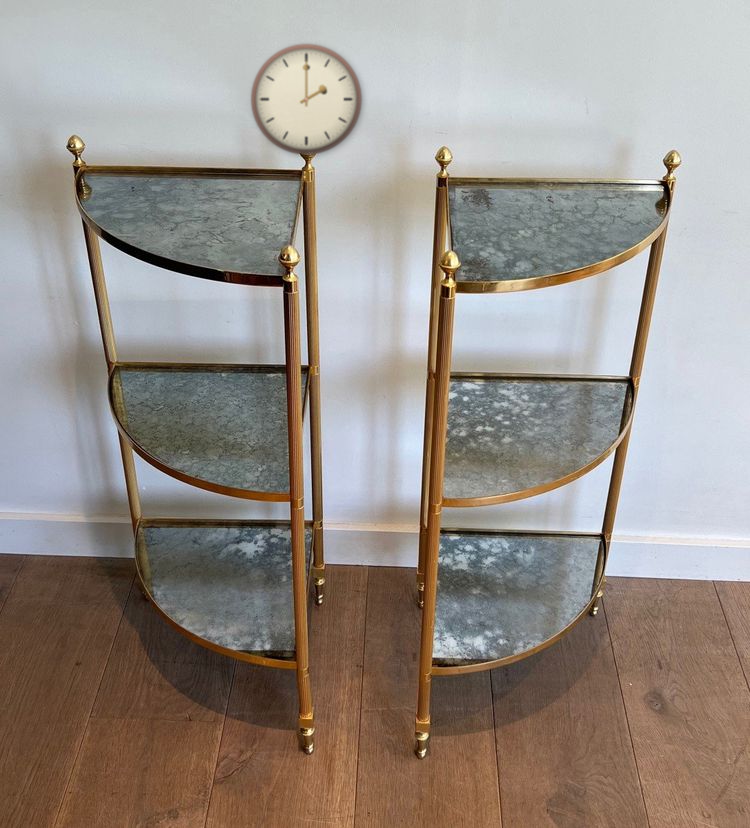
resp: 2,00
